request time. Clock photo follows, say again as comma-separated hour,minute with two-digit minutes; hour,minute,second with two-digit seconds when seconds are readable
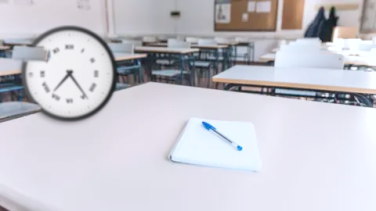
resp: 7,24
